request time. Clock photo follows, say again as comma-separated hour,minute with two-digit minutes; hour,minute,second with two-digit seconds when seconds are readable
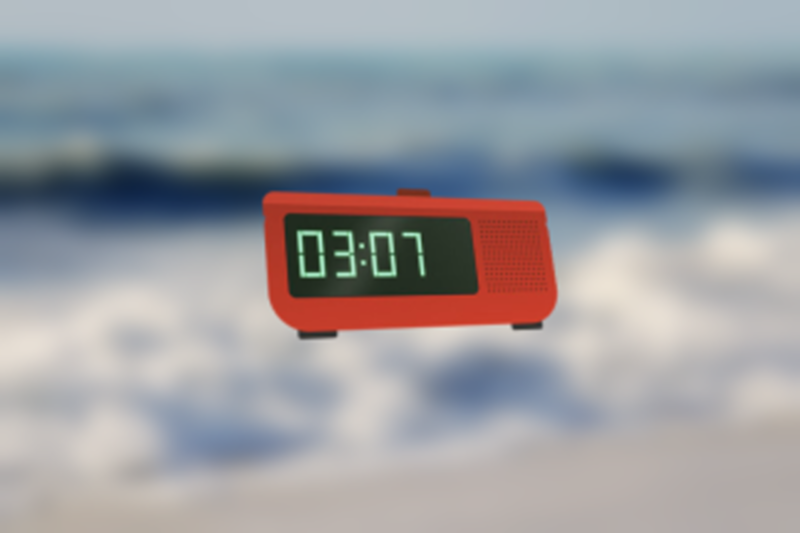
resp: 3,07
